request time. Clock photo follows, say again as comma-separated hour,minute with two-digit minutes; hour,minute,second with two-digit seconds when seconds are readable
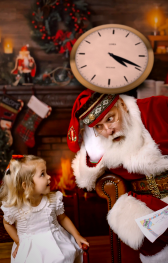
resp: 4,19
